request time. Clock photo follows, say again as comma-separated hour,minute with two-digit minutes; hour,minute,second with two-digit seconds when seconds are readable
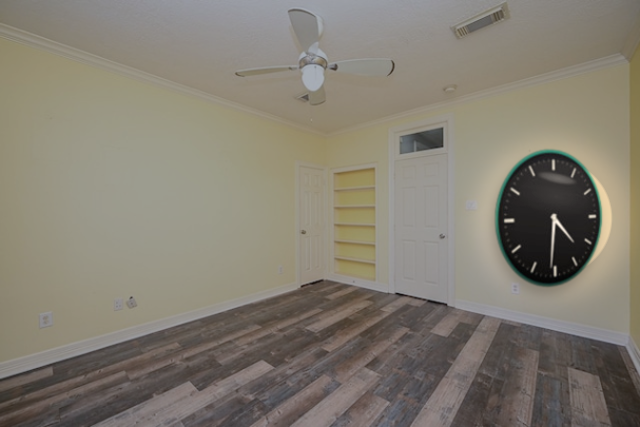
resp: 4,31
